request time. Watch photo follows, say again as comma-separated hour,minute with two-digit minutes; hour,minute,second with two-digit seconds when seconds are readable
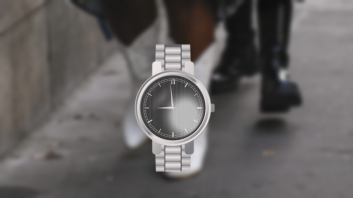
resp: 8,59
